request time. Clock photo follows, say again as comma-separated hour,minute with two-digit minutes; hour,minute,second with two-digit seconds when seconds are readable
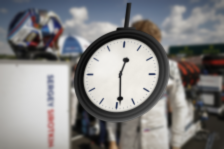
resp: 12,29
